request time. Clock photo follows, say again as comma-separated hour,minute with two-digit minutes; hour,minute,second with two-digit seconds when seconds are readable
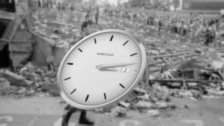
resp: 3,13
